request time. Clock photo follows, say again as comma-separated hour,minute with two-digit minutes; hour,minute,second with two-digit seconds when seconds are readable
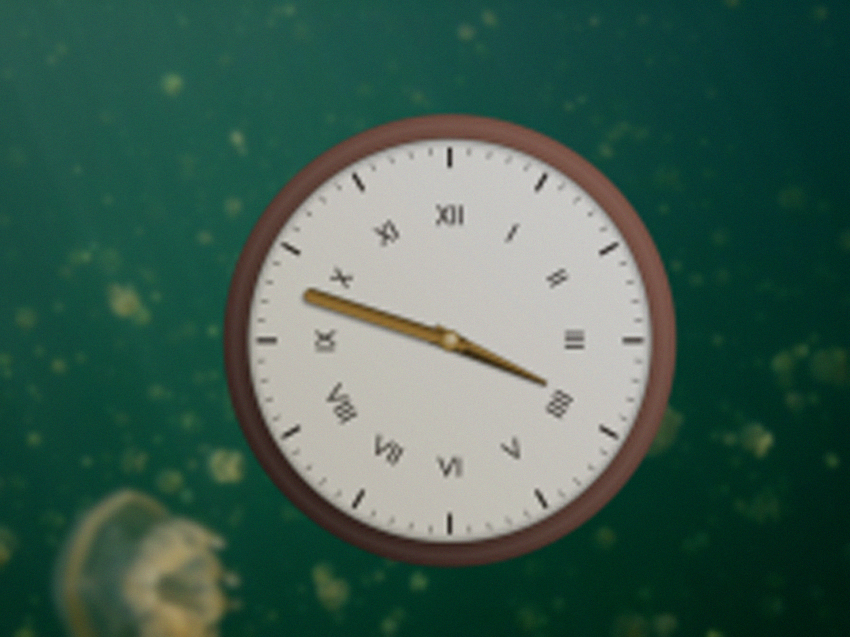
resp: 3,48
